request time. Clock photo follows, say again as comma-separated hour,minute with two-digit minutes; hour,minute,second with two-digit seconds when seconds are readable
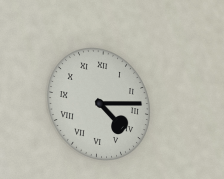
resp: 4,13
